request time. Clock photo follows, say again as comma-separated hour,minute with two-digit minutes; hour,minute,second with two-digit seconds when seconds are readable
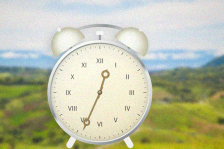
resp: 12,34
